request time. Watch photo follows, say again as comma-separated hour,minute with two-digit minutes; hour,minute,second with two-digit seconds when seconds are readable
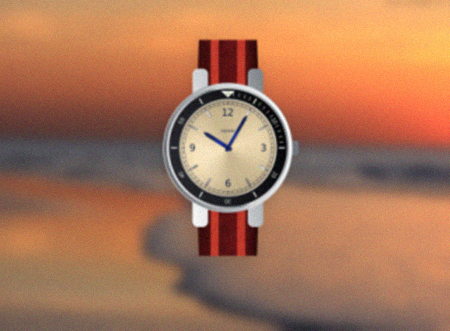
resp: 10,05
